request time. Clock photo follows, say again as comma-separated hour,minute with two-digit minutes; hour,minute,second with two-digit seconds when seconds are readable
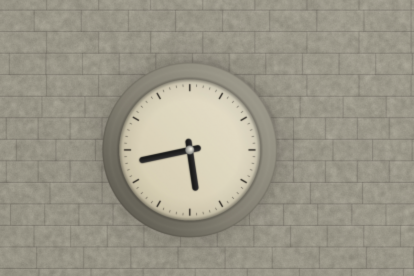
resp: 5,43
